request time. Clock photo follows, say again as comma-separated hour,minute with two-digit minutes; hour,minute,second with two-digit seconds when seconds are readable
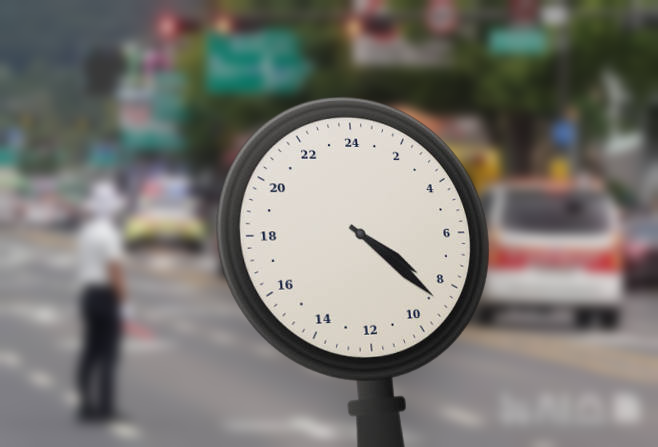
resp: 8,22
